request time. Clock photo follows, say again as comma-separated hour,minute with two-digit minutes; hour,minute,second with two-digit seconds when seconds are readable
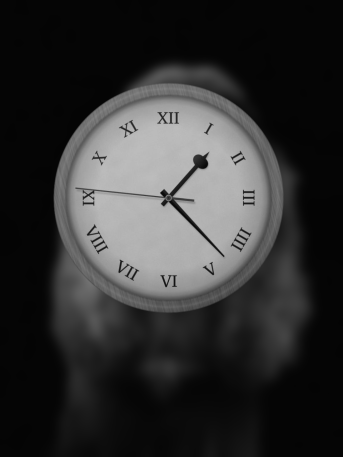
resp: 1,22,46
